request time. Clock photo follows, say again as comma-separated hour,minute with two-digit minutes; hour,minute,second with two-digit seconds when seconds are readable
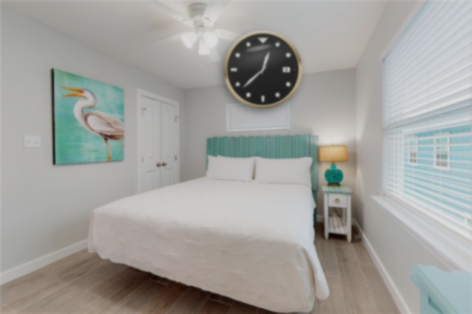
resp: 12,38
